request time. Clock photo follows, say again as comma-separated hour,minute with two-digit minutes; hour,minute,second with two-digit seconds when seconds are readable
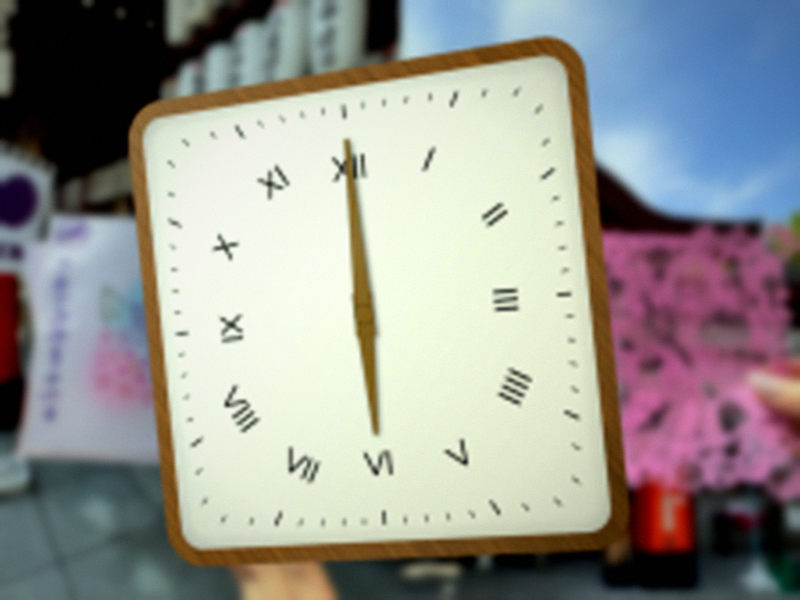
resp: 6,00
